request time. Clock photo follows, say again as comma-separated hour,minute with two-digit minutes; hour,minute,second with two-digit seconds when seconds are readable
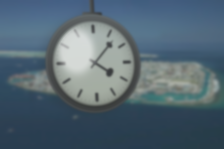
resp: 4,07
